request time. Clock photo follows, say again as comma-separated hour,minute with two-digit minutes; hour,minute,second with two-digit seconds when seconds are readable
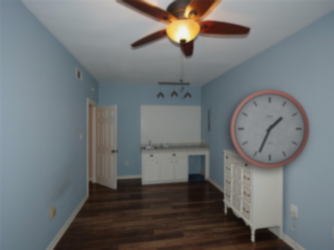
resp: 1,34
